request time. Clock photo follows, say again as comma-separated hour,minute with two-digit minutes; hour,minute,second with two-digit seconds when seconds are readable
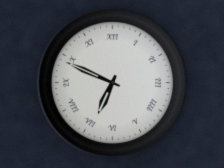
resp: 6,49
